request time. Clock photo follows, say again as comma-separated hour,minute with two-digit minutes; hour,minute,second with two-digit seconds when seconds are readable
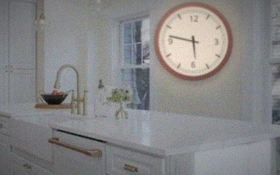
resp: 5,47
